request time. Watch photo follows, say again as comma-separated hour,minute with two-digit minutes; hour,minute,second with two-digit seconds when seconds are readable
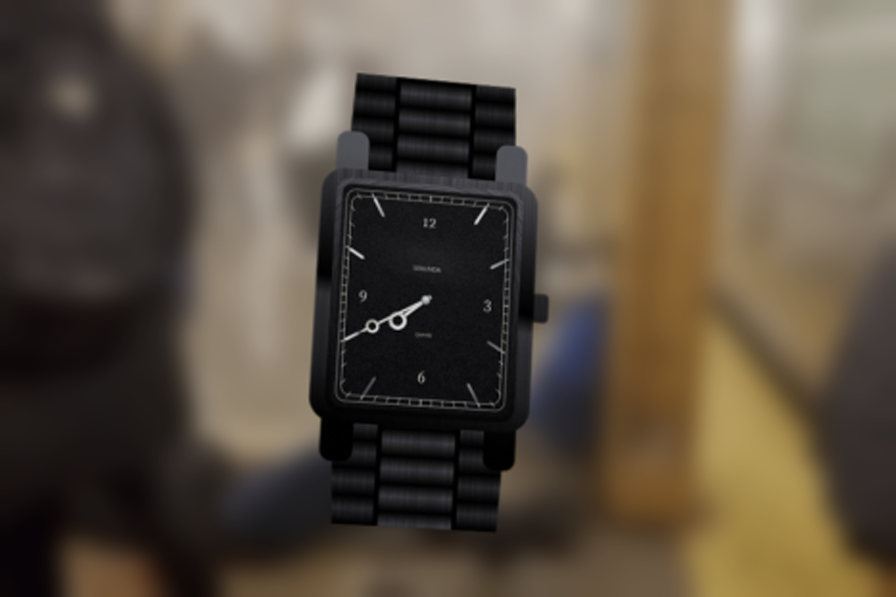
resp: 7,40
